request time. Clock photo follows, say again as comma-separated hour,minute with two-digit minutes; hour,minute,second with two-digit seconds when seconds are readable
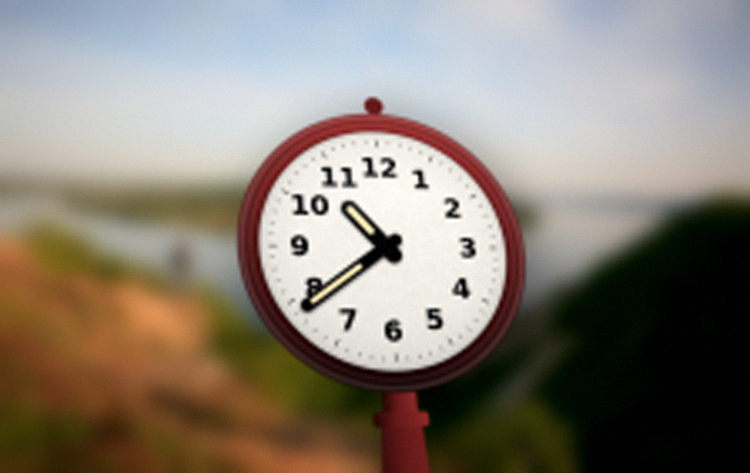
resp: 10,39
